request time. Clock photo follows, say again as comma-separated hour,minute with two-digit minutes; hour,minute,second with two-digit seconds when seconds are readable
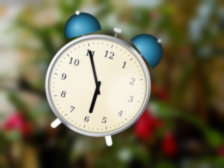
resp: 5,55
